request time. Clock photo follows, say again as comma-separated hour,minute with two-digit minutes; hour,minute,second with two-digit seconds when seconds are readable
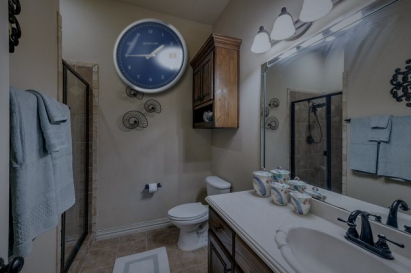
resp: 1,45
